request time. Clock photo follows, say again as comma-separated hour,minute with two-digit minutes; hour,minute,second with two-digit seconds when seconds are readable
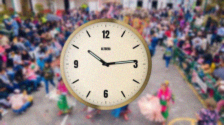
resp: 10,14
